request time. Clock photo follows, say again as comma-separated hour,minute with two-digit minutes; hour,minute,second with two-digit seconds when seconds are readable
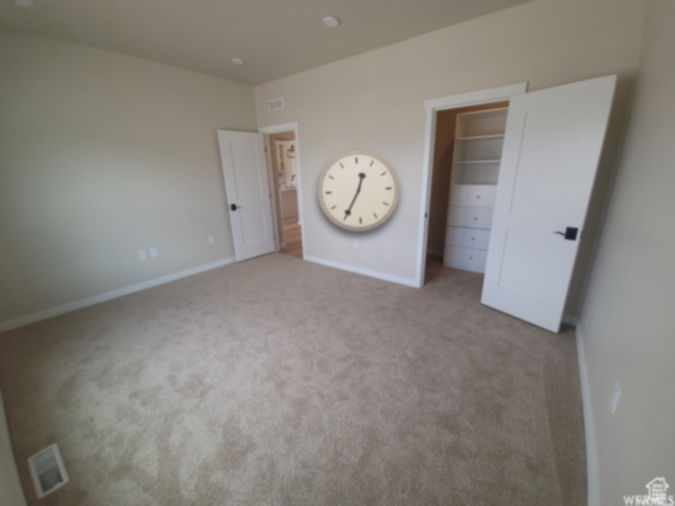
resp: 12,35
